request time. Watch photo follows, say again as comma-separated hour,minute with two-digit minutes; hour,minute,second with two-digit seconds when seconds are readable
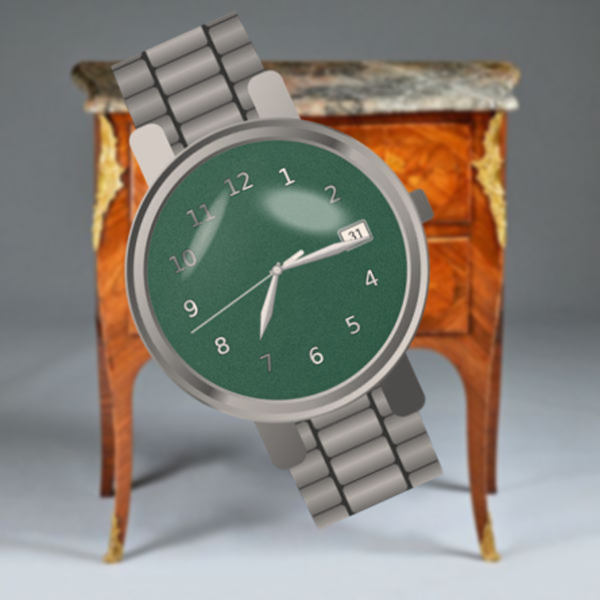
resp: 7,15,43
